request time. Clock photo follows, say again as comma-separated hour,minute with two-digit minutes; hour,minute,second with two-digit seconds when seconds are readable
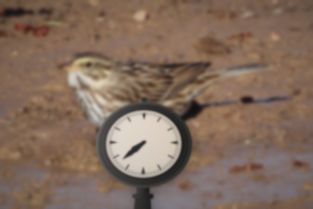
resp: 7,38
